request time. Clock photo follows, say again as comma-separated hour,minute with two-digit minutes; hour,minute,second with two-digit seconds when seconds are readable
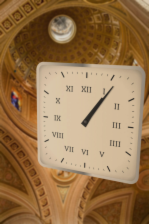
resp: 1,06
